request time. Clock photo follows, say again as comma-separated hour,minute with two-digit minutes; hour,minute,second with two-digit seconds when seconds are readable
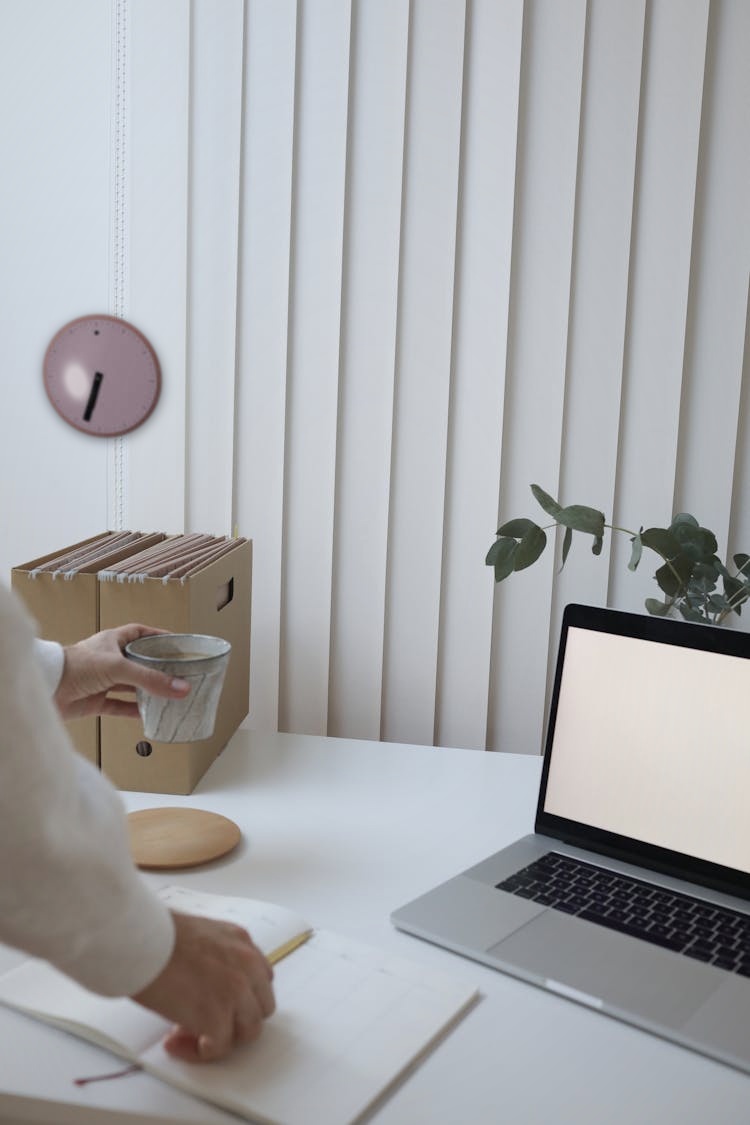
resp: 6,33
